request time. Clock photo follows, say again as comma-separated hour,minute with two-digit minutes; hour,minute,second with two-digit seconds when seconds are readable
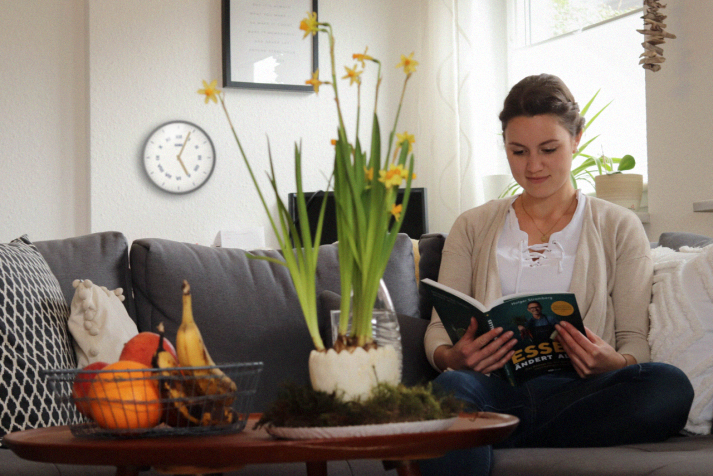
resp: 5,04
